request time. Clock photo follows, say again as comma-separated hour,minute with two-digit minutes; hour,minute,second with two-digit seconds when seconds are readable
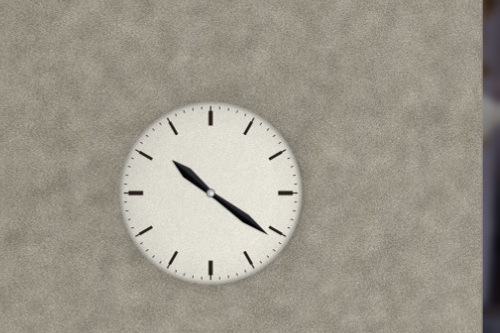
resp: 10,21
